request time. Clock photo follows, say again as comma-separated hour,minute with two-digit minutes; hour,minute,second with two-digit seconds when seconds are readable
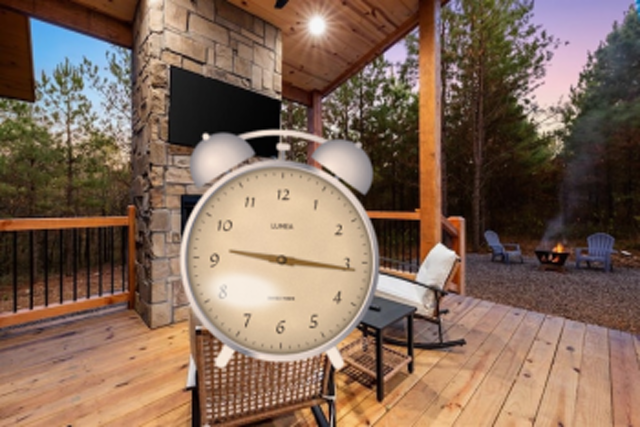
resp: 9,16
